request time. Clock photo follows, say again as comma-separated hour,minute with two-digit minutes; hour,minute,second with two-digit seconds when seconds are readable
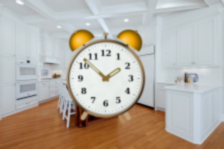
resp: 1,52
